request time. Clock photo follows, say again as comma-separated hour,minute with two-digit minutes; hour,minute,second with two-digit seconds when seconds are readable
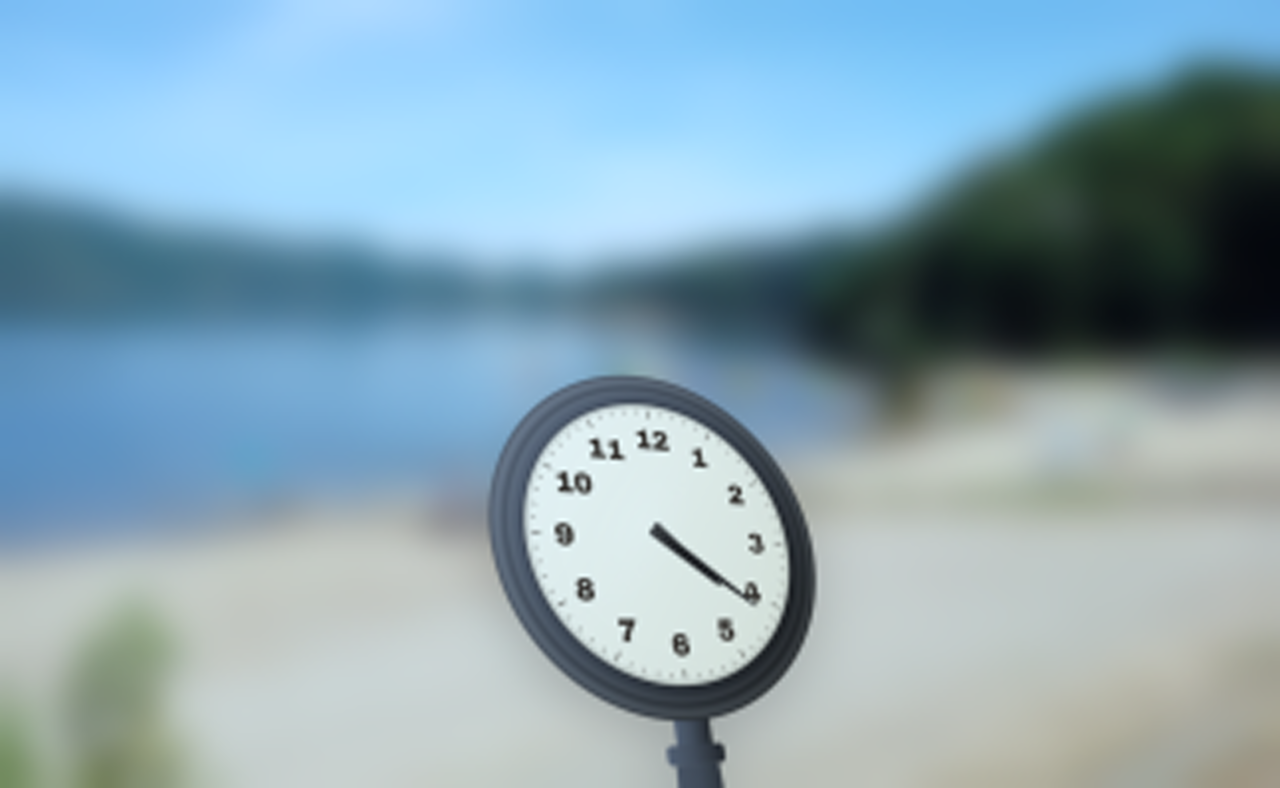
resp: 4,21
